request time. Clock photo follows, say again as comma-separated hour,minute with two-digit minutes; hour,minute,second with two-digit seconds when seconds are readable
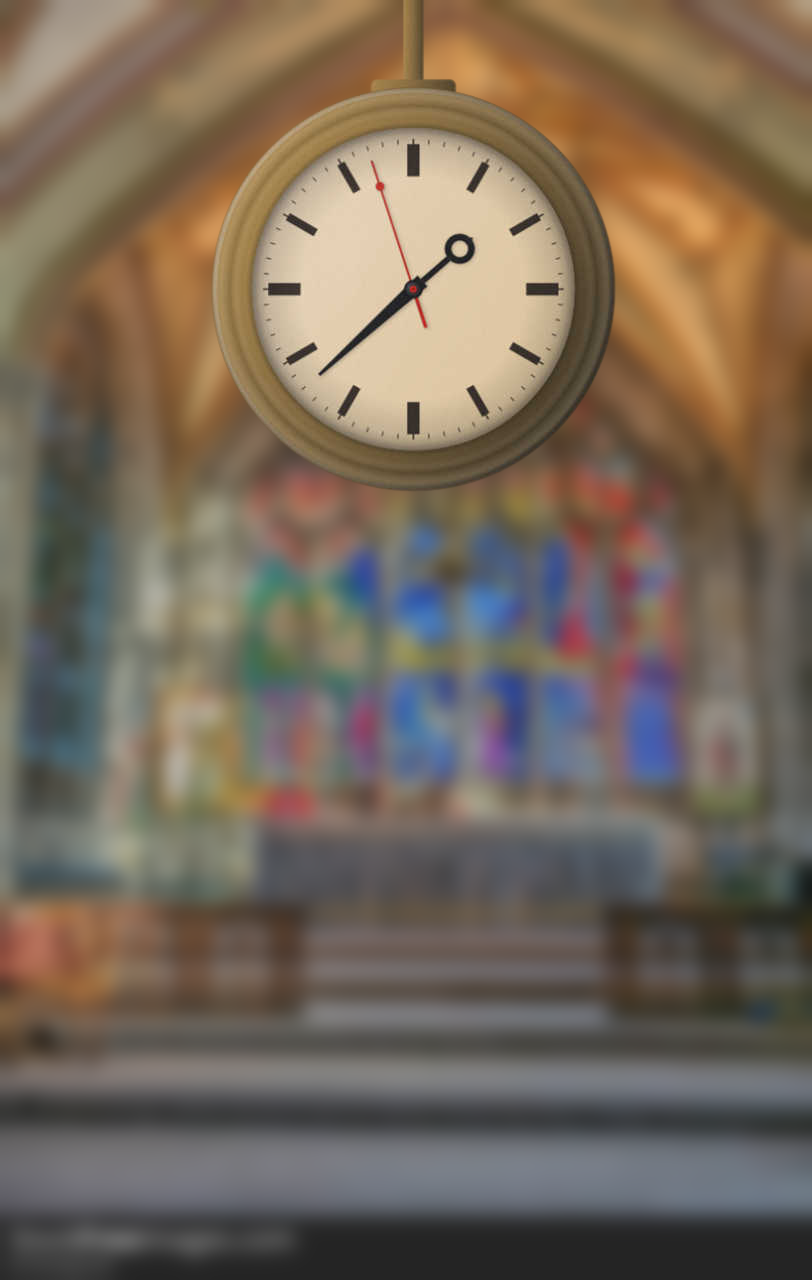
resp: 1,37,57
